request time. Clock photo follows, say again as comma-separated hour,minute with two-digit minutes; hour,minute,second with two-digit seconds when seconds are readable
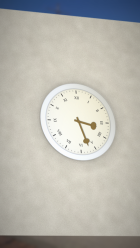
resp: 3,27
